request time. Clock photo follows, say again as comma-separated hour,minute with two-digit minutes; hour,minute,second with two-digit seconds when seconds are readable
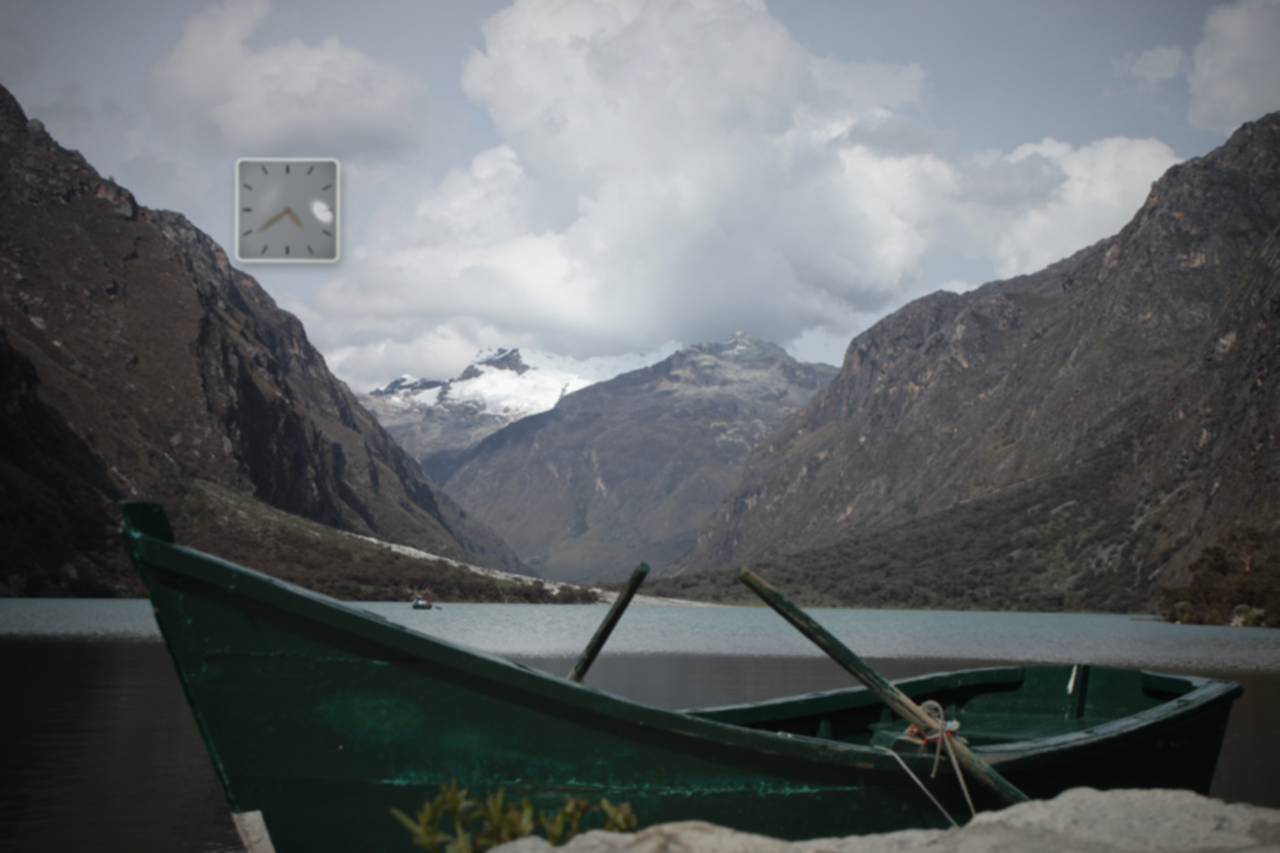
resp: 4,39
